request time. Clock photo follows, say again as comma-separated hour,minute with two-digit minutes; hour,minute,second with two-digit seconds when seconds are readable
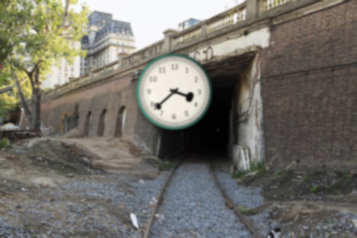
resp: 3,38
